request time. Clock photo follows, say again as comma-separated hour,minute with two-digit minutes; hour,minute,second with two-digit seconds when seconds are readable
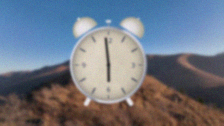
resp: 5,59
